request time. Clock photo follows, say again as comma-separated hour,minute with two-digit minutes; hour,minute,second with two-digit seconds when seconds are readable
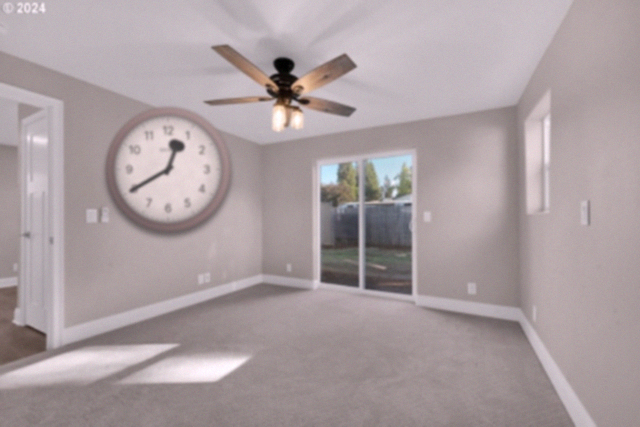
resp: 12,40
